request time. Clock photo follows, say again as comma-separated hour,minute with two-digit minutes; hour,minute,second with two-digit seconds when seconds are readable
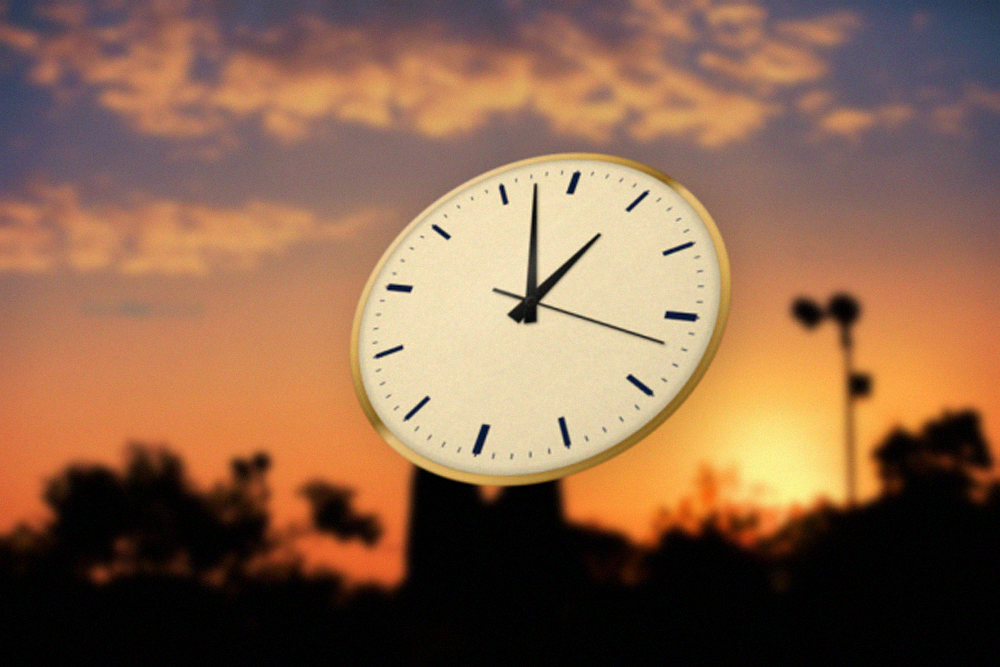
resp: 12,57,17
